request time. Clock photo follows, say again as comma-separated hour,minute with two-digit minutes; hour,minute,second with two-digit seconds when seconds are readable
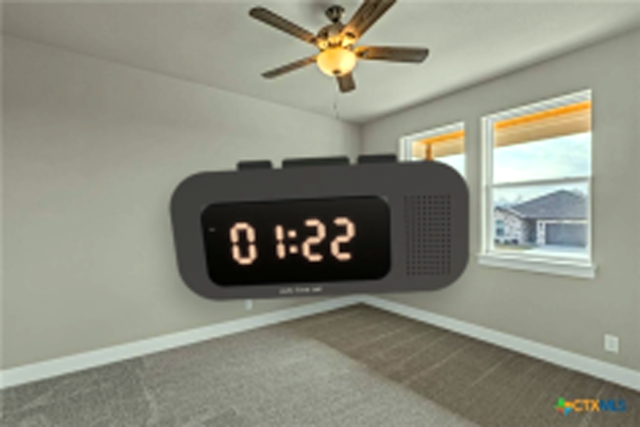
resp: 1,22
